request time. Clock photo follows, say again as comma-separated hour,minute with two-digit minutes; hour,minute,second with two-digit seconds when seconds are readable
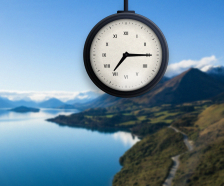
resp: 7,15
